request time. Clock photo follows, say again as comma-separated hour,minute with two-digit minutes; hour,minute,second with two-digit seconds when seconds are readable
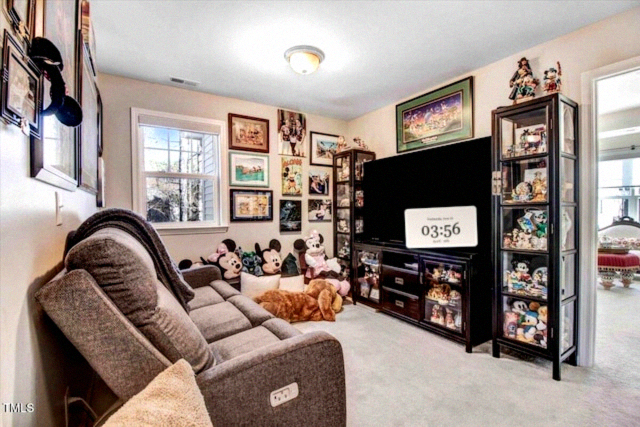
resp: 3,56
